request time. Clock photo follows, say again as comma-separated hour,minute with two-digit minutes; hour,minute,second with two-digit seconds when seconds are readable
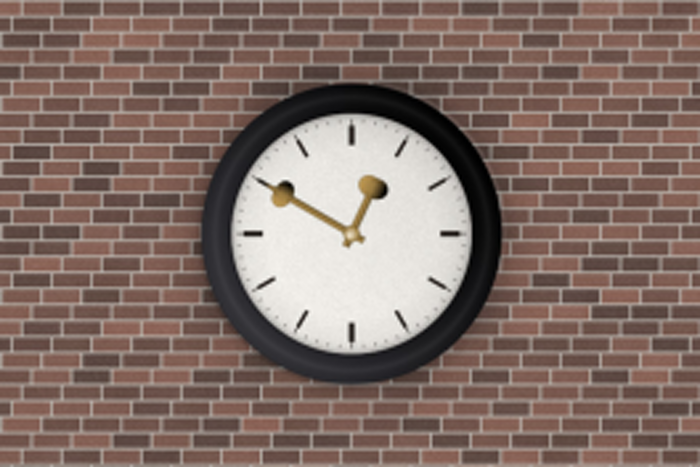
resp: 12,50
